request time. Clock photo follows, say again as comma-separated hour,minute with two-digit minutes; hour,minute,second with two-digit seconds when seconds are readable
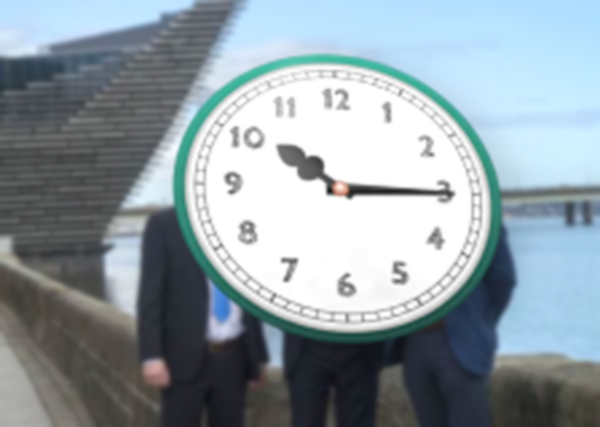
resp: 10,15
